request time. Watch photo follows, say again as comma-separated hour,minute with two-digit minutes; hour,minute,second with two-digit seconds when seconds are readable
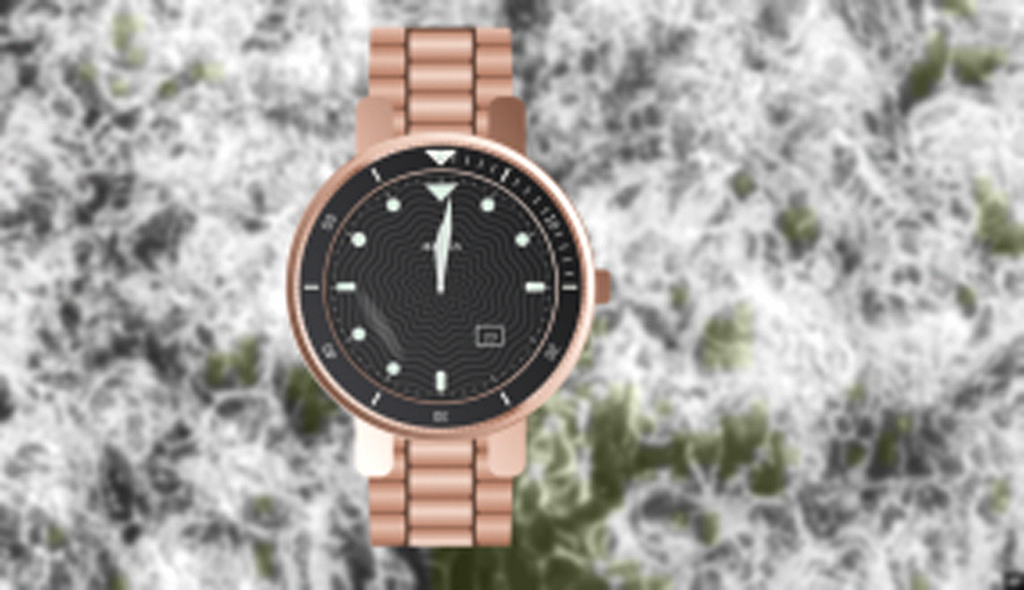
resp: 12,01
